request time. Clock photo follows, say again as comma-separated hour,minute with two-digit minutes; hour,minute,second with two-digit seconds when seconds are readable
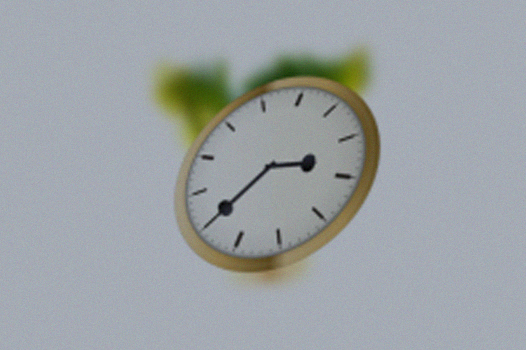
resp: 2,35
